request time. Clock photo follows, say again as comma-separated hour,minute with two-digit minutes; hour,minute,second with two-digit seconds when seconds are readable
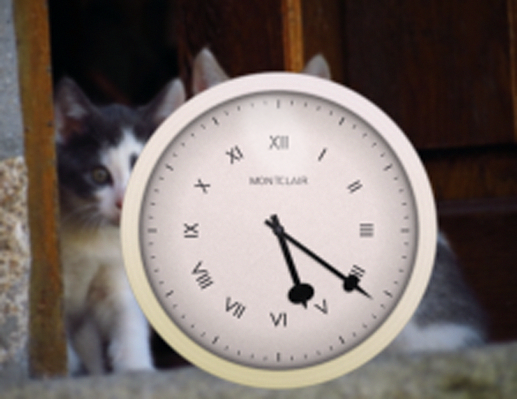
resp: 5,21
